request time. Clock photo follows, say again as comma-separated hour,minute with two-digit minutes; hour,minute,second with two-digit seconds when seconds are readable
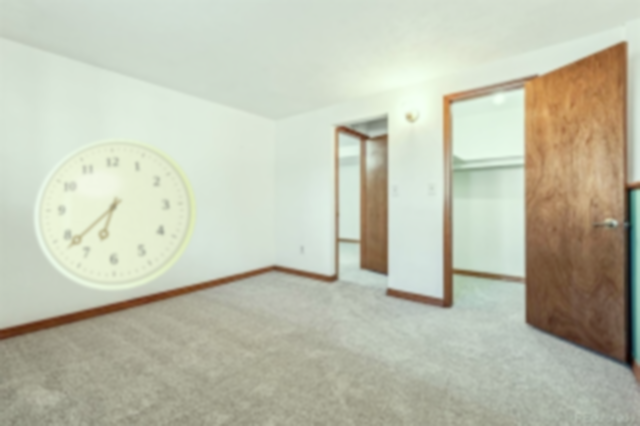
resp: 6,38
